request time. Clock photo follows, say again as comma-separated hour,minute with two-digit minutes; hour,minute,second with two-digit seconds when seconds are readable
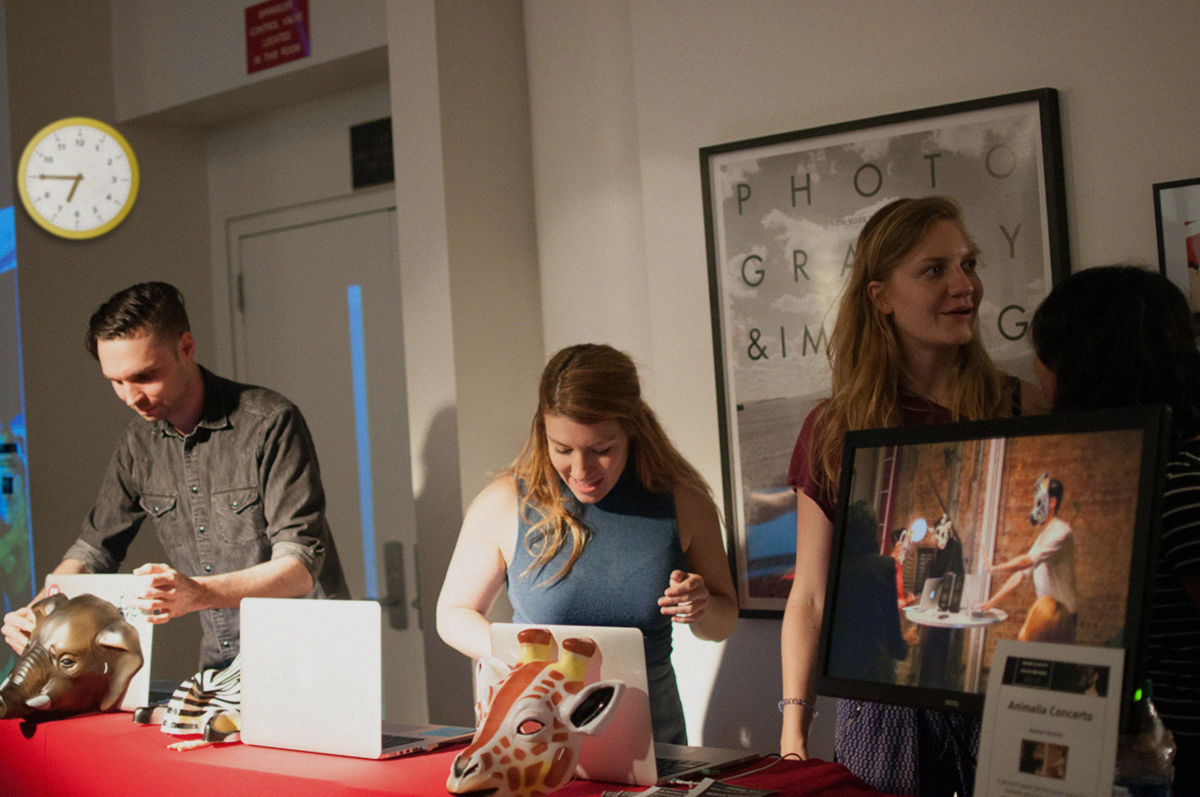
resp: 6,45
